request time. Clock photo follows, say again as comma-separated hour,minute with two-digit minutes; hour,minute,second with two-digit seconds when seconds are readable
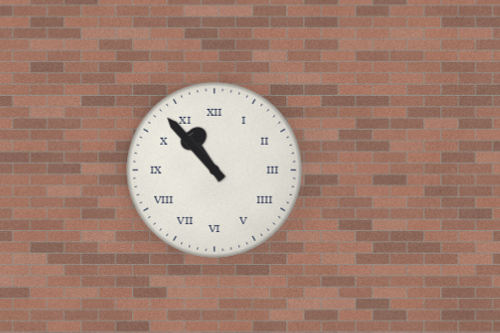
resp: 10,53
